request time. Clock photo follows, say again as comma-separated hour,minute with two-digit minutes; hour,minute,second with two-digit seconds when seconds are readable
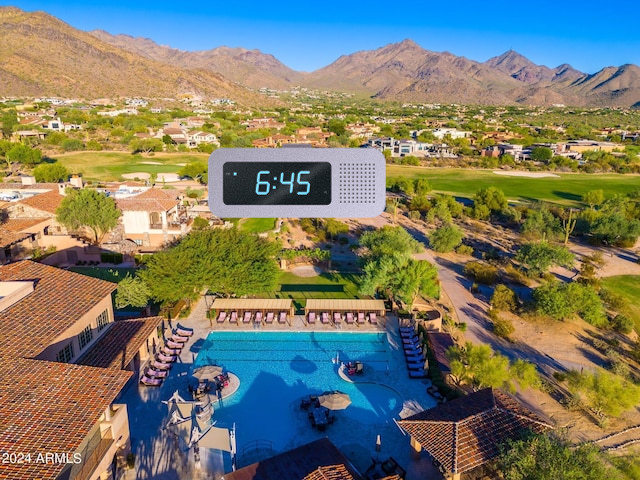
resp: 6,45
